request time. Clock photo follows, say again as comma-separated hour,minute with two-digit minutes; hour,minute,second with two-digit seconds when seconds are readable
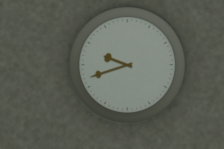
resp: 9,42
